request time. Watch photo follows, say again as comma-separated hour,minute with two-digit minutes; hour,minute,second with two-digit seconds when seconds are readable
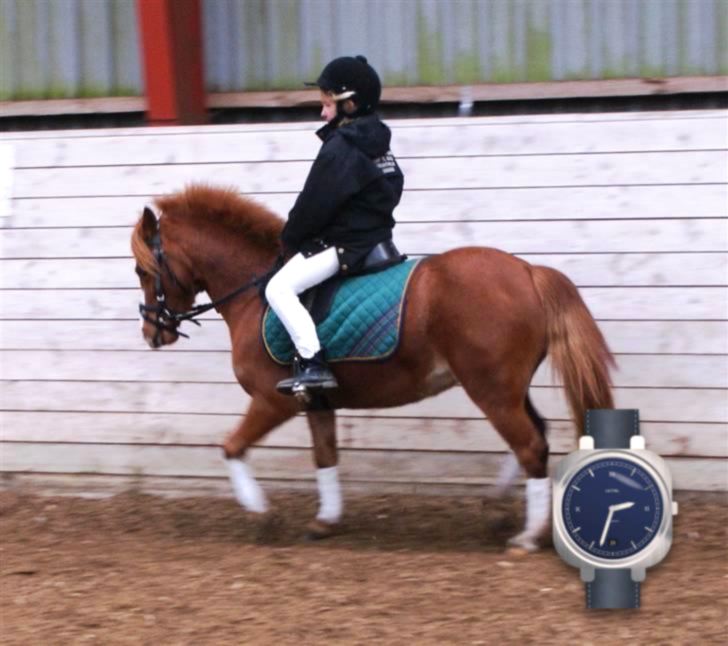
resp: 2,33
